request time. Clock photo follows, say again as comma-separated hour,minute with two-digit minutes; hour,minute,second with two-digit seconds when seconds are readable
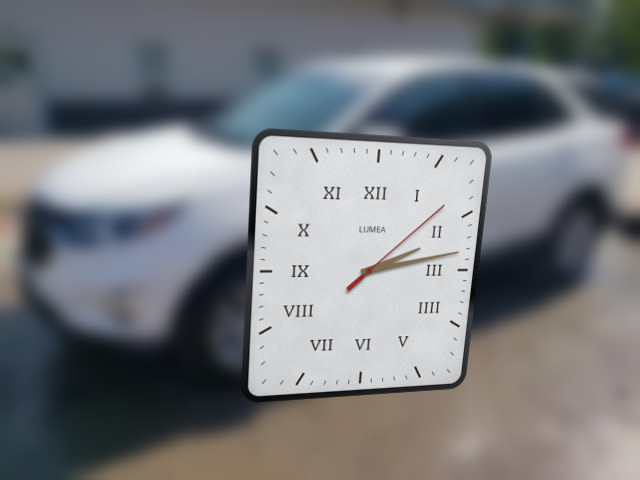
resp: 2,13,08
